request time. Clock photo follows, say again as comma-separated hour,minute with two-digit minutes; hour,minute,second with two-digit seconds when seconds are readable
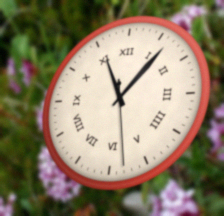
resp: 11,06,28
